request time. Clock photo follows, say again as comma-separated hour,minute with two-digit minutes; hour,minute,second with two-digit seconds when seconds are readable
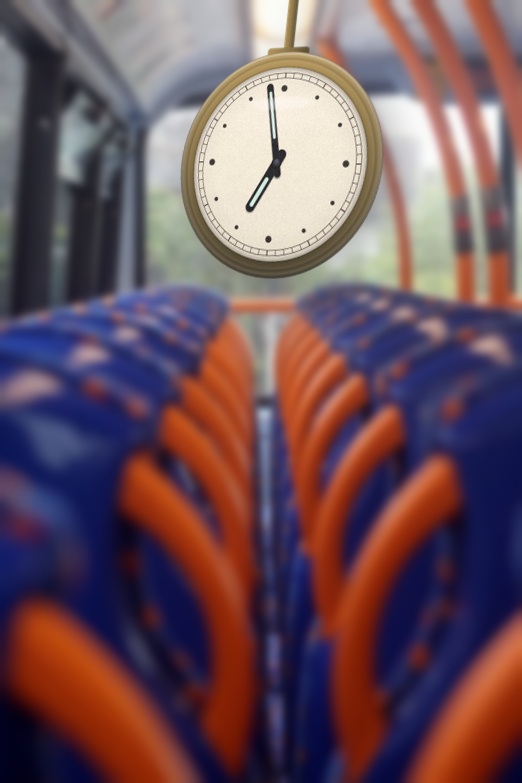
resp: 6,58
